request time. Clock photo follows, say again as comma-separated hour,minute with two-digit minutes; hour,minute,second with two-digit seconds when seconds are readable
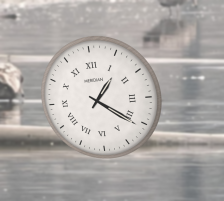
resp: 1,21
